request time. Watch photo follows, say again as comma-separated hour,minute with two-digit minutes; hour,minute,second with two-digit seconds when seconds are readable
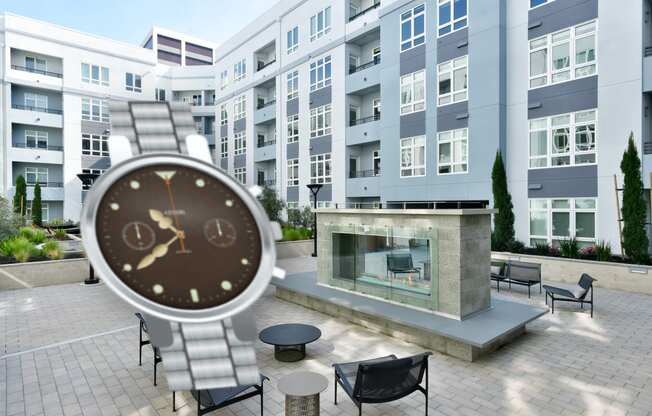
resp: 10,39
